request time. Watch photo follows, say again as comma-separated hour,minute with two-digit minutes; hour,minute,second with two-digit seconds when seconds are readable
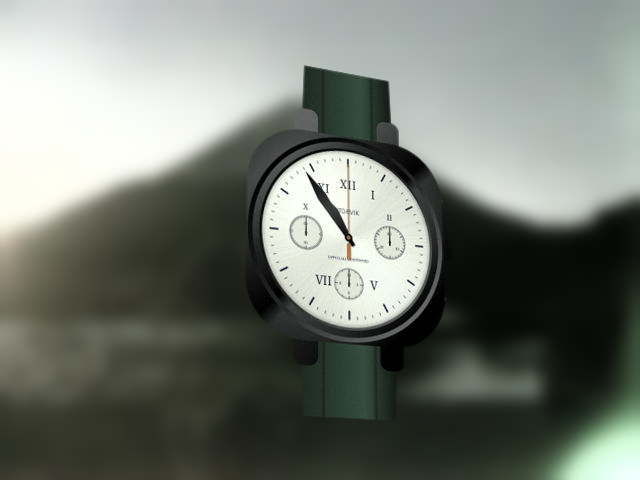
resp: 10,54
